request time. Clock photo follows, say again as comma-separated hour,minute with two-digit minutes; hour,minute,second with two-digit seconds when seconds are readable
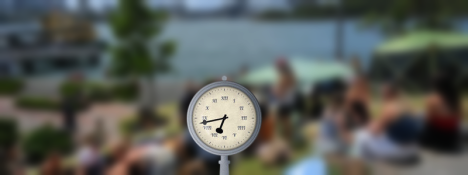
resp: 6,43
